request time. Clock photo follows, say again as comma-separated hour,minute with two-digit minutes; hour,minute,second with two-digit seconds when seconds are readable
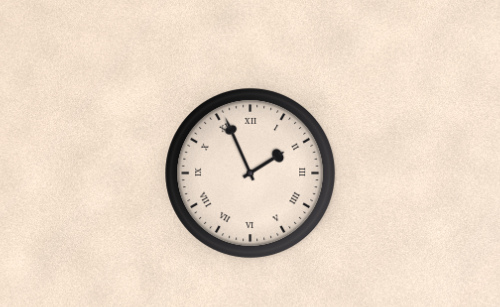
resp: 1,56
